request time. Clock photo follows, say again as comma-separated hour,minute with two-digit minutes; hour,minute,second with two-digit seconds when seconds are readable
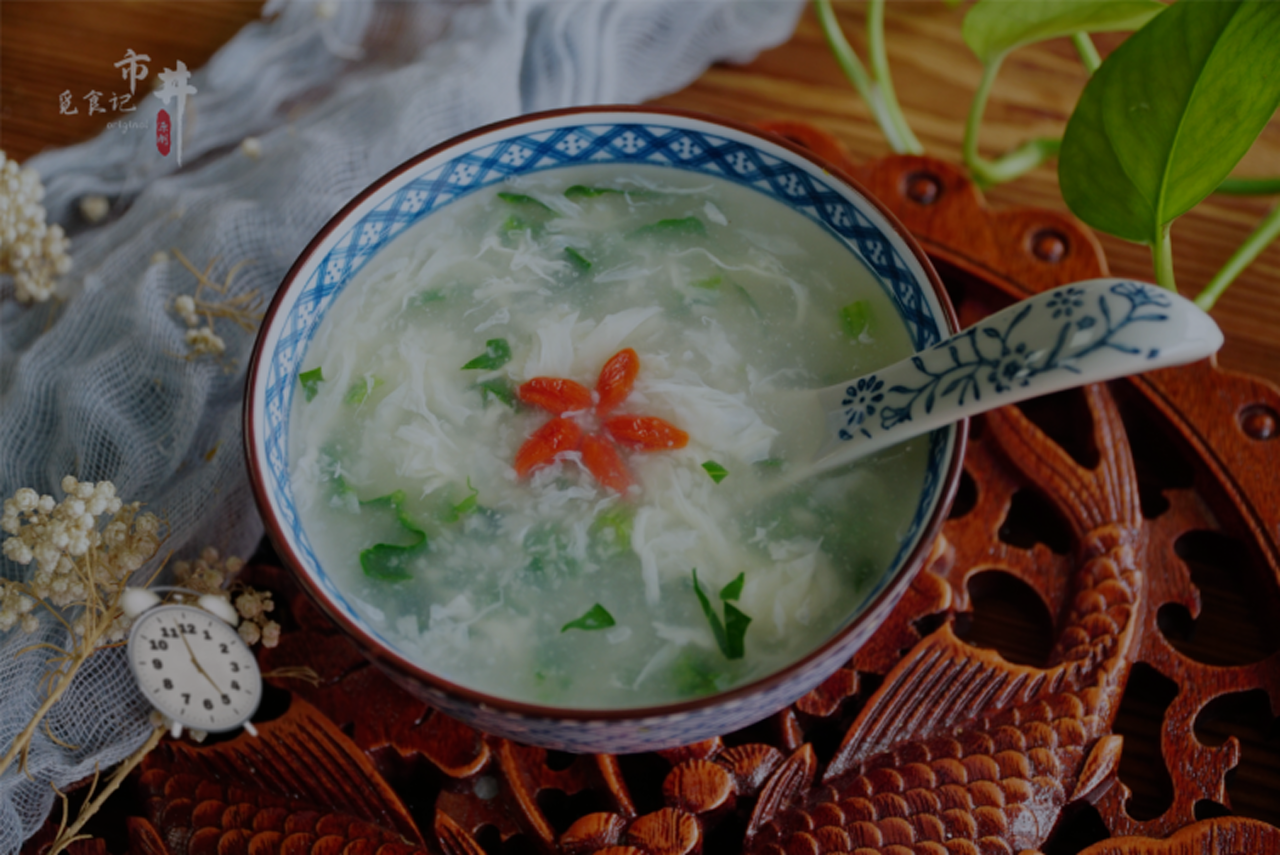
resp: 4,58
